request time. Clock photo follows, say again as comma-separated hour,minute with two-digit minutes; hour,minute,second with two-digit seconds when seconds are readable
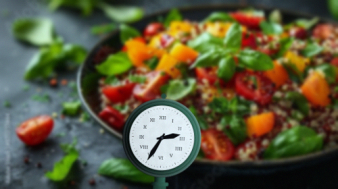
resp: 2,35
